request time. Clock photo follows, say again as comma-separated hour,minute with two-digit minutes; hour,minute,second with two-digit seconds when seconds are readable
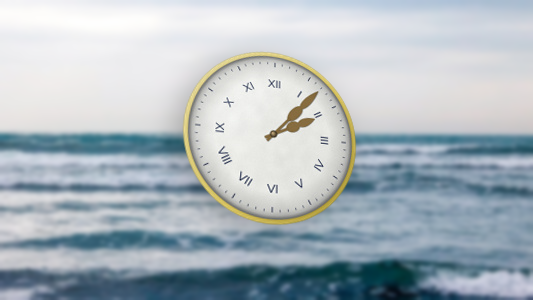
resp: 2,07
